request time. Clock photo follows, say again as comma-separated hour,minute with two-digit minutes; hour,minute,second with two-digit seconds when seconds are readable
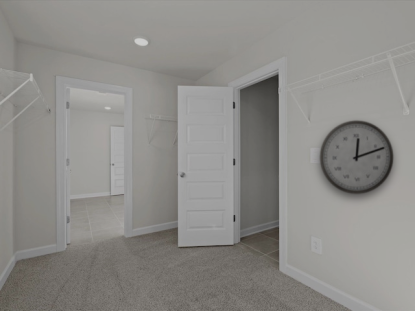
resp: 12,12
